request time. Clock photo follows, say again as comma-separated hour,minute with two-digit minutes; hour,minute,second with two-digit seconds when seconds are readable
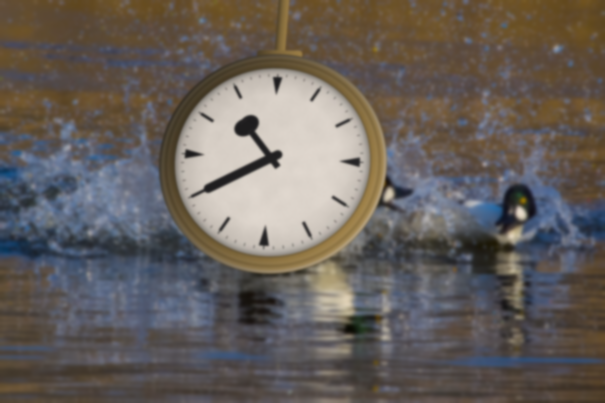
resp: 10,40
